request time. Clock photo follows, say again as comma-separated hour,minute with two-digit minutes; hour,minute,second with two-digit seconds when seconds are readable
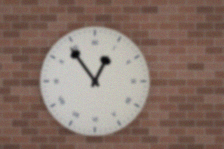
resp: 12,54
